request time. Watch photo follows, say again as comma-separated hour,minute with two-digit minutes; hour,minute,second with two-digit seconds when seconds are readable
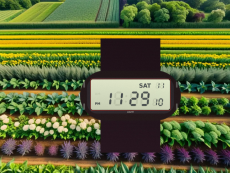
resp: 11,29,10
